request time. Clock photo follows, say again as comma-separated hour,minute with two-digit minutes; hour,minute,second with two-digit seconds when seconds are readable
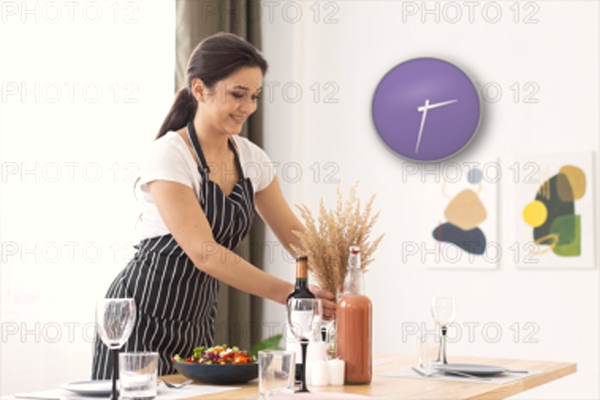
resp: 2,32
